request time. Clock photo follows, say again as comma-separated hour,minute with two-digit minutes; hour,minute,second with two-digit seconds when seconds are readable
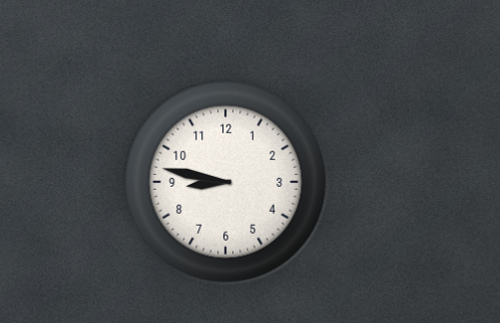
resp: 8,47
